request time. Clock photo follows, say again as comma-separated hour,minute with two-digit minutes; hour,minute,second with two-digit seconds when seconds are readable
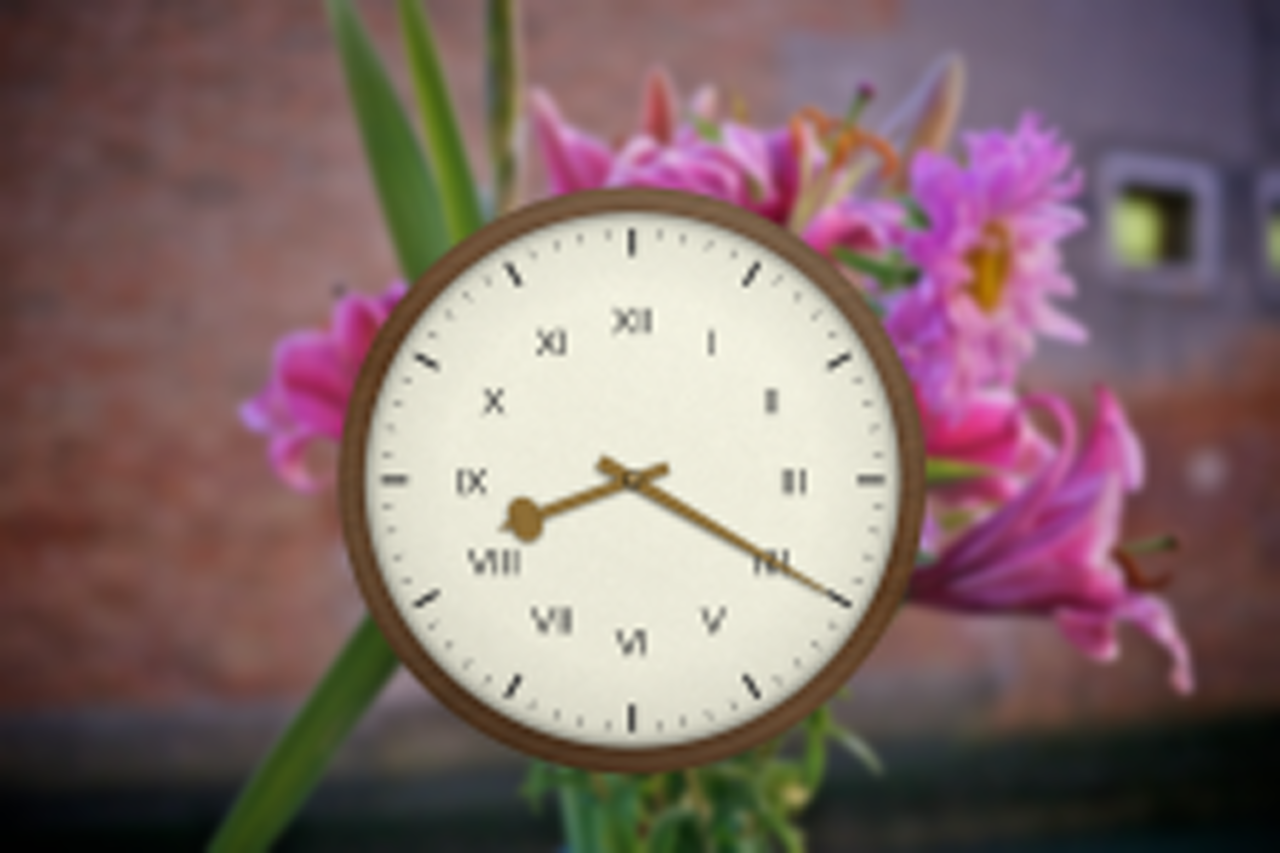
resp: 8,20
